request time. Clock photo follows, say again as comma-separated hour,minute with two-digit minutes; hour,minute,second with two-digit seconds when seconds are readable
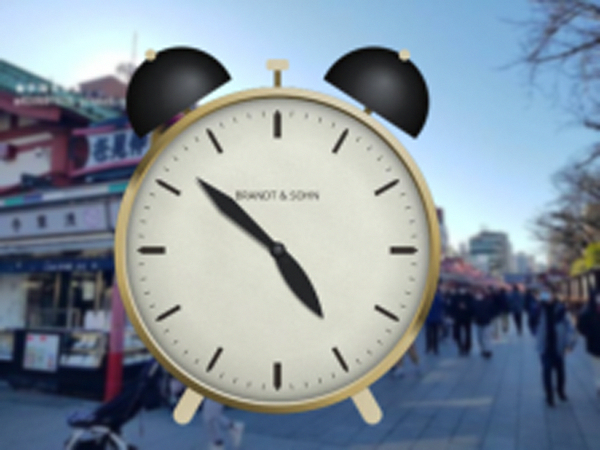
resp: 4,52
